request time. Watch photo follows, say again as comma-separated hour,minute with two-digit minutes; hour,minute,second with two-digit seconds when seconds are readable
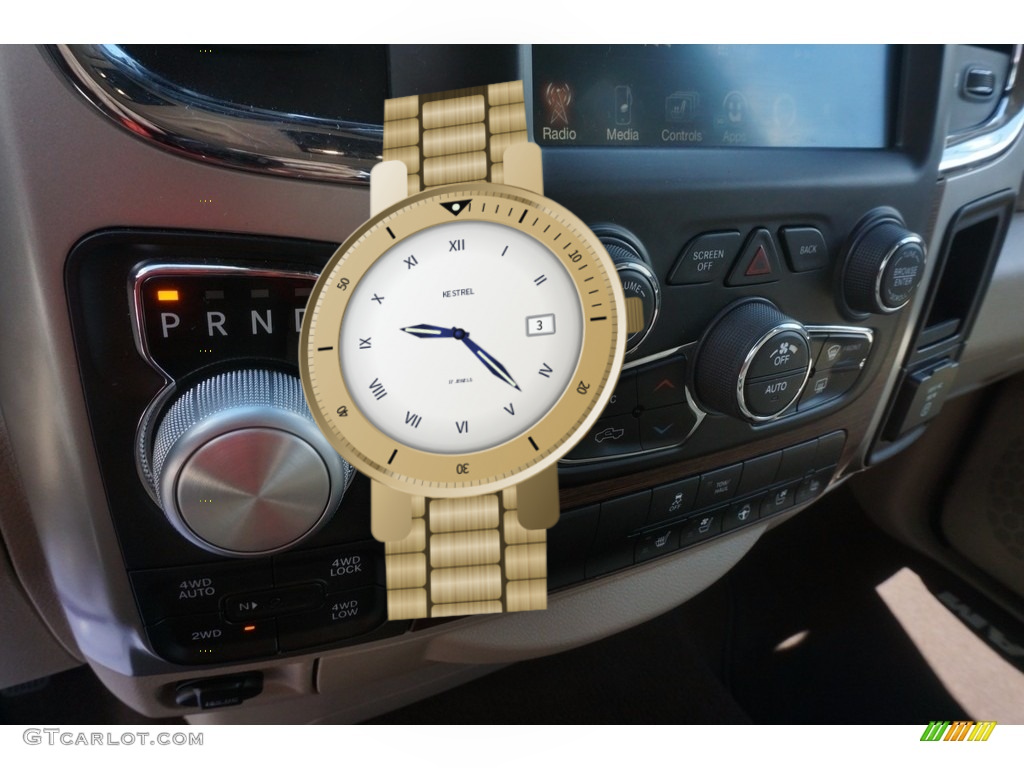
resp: 9,23
